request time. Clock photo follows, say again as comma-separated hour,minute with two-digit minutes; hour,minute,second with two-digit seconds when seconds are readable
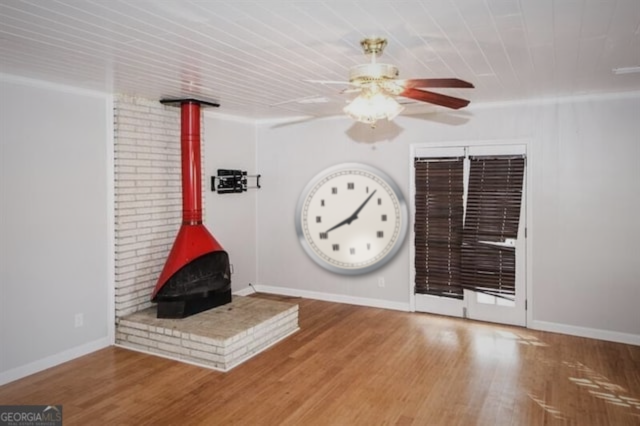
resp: 8,07
